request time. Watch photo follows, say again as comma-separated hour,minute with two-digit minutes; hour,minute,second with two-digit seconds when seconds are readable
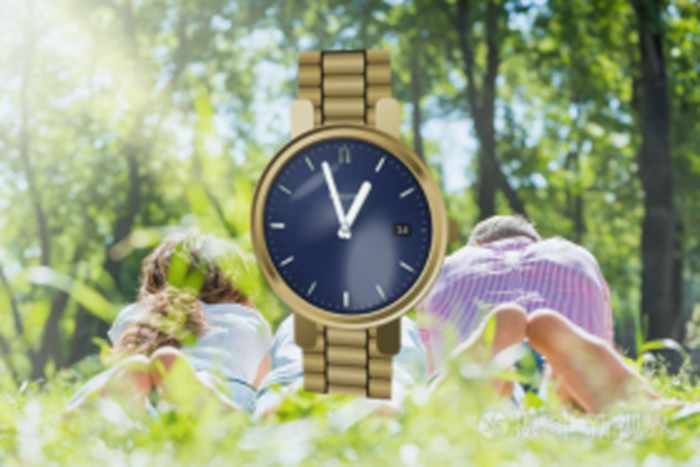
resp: 12,57
